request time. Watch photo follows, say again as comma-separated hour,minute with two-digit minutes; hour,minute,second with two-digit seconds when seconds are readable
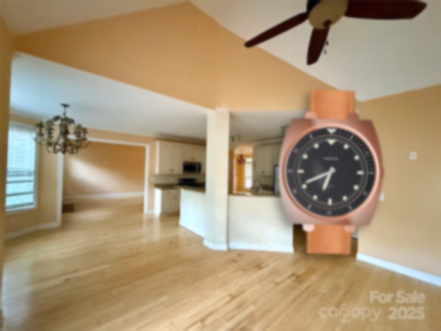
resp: 6,41
